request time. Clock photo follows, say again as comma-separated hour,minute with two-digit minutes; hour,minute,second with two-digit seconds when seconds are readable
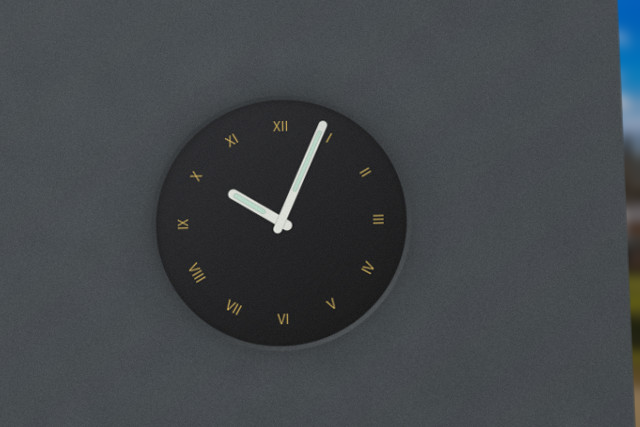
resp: 10,04
